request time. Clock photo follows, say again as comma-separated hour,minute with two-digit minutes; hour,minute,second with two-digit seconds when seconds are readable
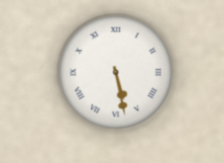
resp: 5,28
